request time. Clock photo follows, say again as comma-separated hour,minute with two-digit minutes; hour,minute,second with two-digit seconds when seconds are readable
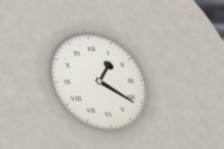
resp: 1,21
